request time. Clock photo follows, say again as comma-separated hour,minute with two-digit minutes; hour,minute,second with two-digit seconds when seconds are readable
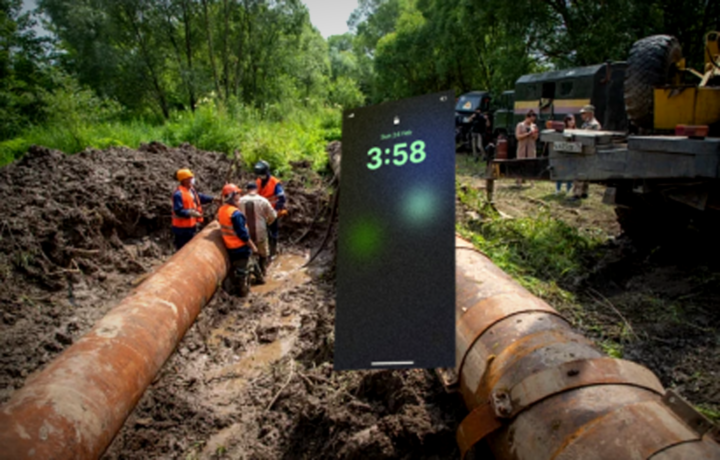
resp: 3,58
